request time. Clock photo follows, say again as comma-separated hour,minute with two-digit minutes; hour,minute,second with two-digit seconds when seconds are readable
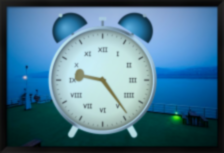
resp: 9,24
